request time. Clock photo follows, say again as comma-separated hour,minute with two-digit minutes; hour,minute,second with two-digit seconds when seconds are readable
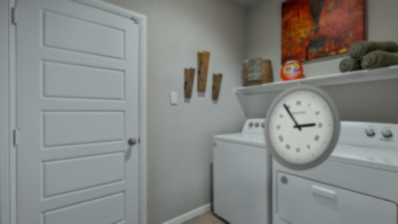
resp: 2,54
